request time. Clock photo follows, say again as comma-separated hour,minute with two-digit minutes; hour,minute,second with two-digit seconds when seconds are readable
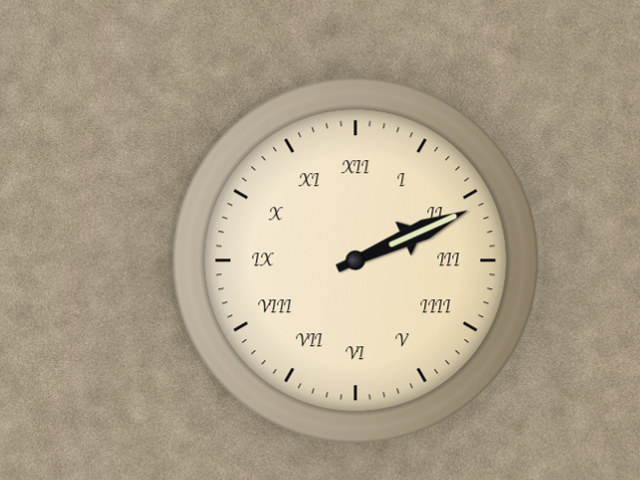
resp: 2,11
